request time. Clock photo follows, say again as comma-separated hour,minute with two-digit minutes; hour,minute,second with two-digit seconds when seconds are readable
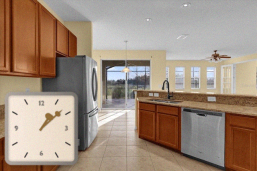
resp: 1,08
